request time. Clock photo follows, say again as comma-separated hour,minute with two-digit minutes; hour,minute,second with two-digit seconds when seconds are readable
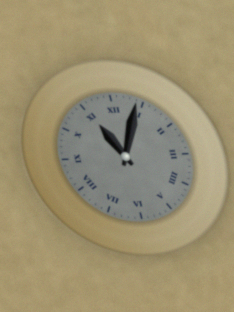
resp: 11,04
